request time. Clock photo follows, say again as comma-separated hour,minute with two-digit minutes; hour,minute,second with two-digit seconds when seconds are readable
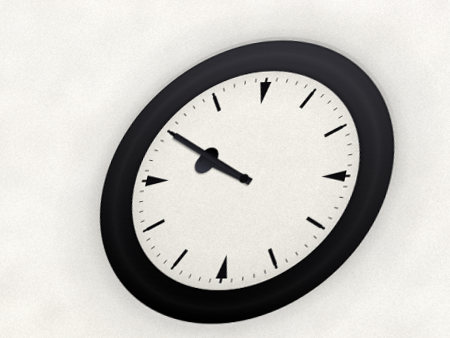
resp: 9,50
